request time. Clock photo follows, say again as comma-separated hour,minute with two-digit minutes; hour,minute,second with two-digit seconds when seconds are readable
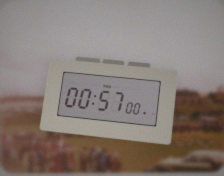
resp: 0,57,00
